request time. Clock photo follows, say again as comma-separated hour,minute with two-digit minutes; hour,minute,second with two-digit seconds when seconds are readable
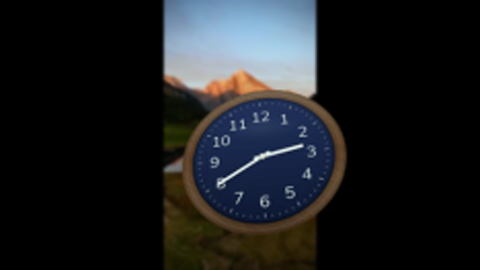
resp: 2,40
